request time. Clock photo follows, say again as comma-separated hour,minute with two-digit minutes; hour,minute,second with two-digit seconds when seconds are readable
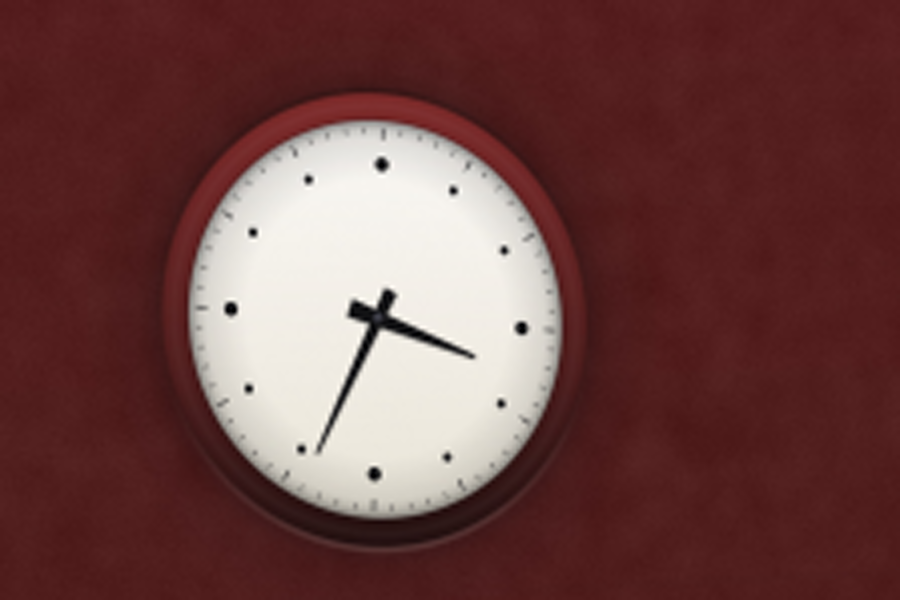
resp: 3,34
